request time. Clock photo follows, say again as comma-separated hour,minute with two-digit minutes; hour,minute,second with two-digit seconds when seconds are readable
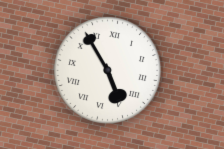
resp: 4,53
